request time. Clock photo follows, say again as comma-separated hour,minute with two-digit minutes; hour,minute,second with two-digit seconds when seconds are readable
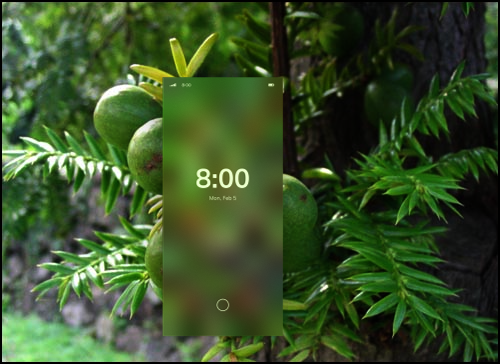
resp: 8,00
